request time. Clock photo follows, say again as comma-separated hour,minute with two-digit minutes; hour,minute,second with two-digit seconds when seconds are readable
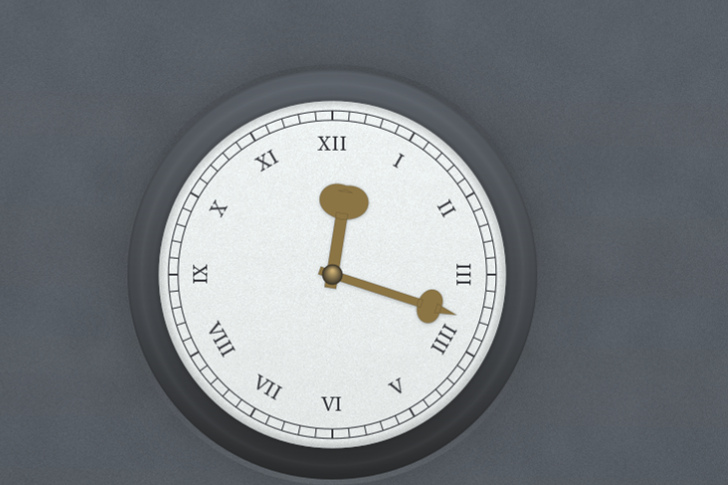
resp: 12,18
